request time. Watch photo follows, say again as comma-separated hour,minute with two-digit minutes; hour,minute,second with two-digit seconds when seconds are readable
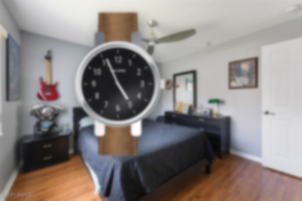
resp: 4,56
